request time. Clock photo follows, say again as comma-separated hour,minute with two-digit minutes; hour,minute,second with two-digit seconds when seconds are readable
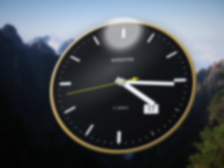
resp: 4,15,43
